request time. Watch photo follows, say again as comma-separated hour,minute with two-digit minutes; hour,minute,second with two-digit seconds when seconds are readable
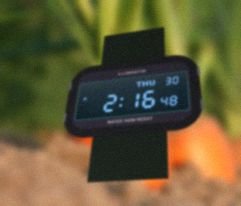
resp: 2,16
